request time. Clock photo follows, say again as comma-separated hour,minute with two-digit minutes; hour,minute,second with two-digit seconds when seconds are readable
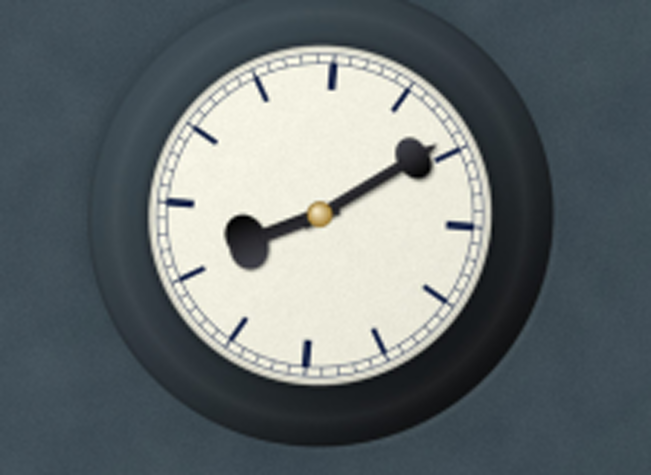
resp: 8,09
